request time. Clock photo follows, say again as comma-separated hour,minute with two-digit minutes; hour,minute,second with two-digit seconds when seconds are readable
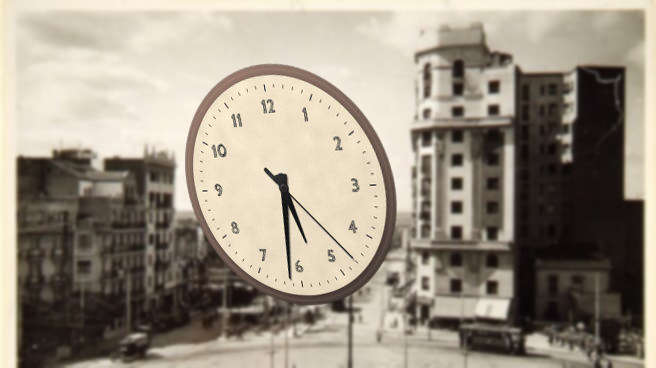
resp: 5,31,23
